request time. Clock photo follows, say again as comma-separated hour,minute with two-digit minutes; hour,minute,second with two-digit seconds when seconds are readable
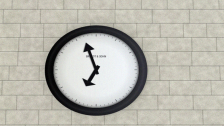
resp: 6,57
